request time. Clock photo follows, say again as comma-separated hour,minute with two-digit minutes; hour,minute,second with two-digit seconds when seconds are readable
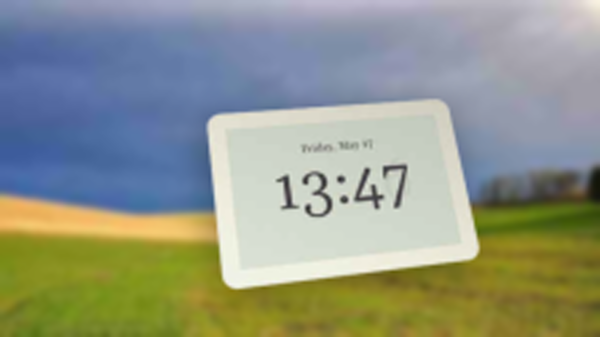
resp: 13,47
